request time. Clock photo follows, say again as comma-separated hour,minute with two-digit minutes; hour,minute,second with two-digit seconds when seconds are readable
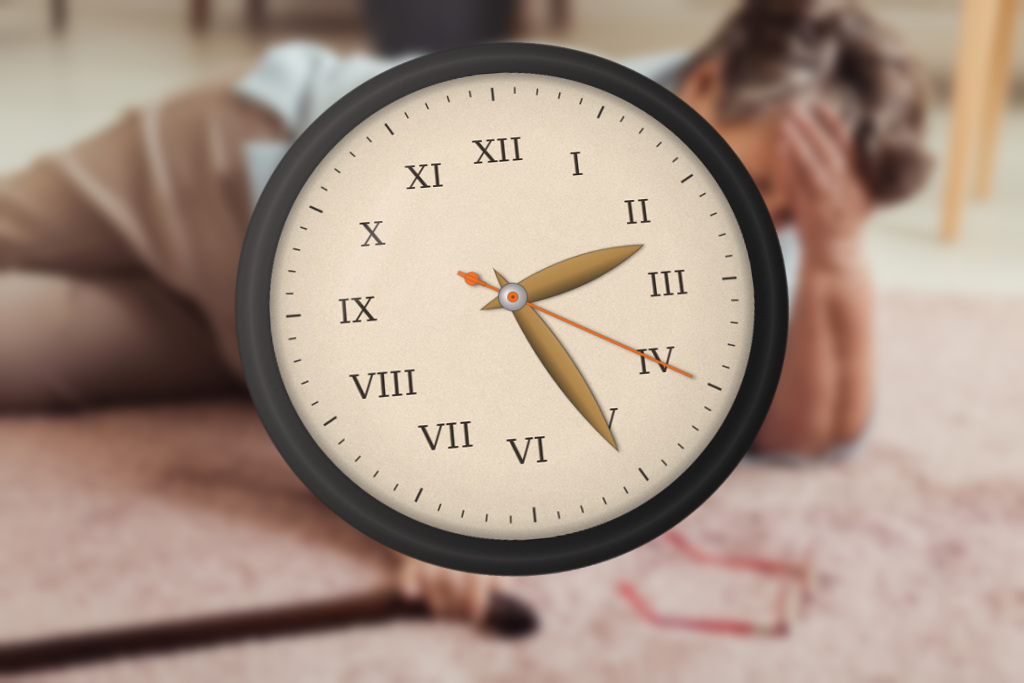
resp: 2,25,20
